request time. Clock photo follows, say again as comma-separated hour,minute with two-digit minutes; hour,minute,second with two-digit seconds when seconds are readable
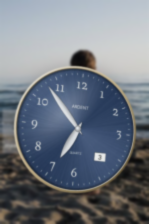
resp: 6,53
